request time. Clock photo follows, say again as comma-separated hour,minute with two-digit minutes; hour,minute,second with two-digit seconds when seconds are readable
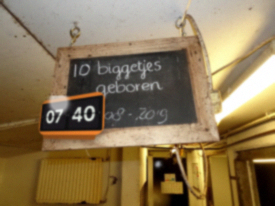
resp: 7,40
